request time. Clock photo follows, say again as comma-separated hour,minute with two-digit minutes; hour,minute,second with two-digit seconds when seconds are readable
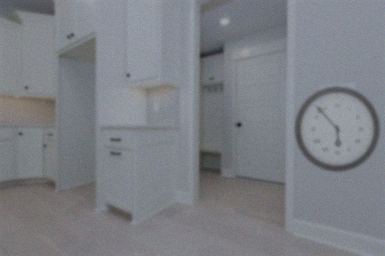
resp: 5,53
